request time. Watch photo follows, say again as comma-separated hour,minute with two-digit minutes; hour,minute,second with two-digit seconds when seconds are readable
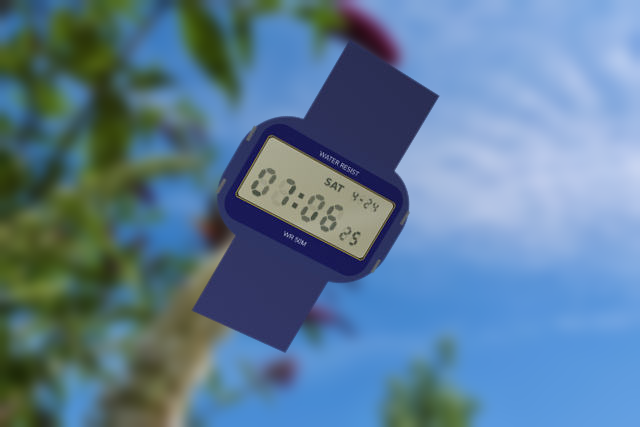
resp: 7,06,25
